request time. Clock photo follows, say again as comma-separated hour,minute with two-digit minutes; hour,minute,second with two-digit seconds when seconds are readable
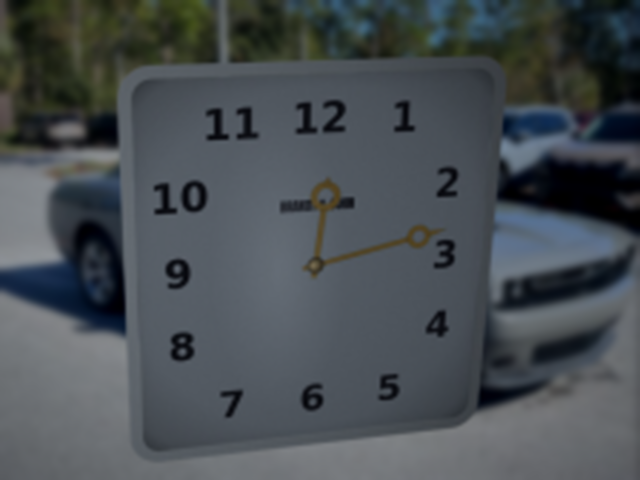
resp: 12,13
